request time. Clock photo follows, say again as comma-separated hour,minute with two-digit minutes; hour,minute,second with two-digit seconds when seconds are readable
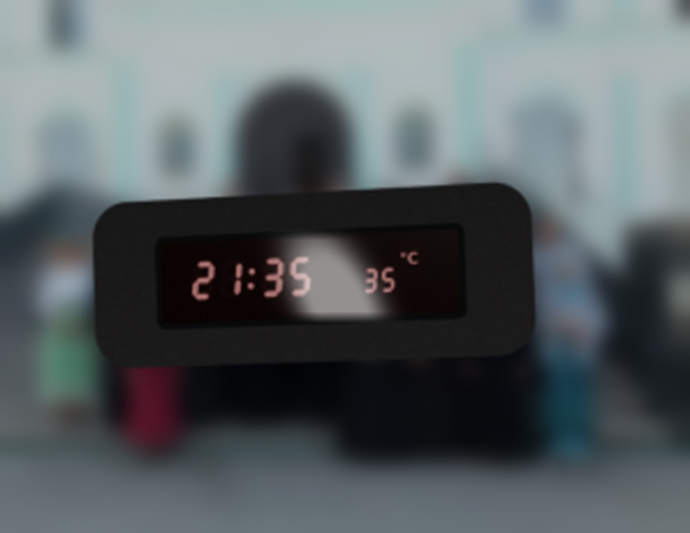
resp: 21,35
